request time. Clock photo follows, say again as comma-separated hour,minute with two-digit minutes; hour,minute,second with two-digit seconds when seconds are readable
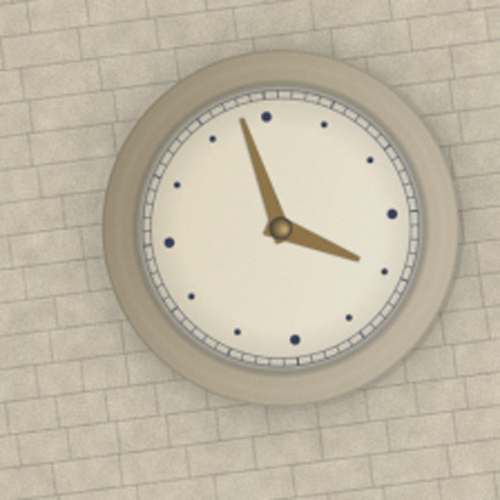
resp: 3,58
